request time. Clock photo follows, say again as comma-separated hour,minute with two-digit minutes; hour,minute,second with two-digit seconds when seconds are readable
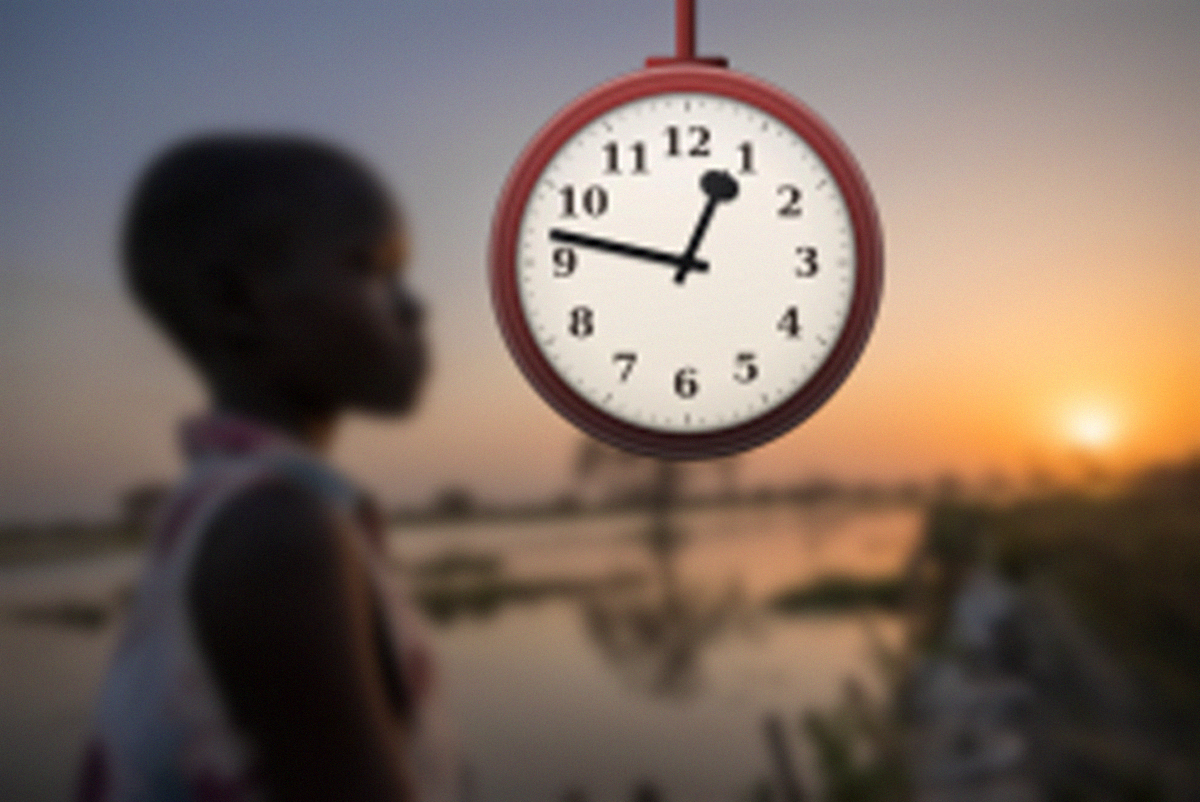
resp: 12,47
